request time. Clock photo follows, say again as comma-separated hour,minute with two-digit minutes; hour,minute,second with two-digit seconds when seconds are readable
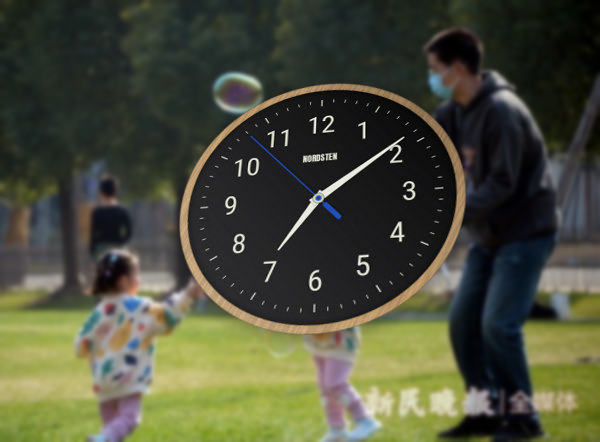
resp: 7,08,53
